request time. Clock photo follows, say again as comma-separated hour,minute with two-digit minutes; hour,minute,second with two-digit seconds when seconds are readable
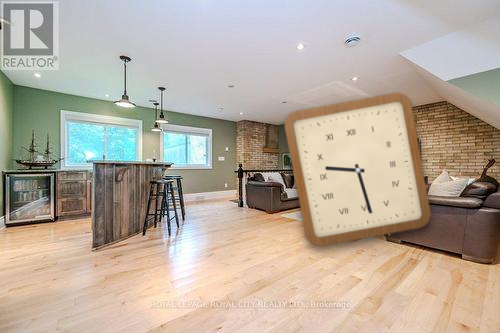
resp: 9,29
